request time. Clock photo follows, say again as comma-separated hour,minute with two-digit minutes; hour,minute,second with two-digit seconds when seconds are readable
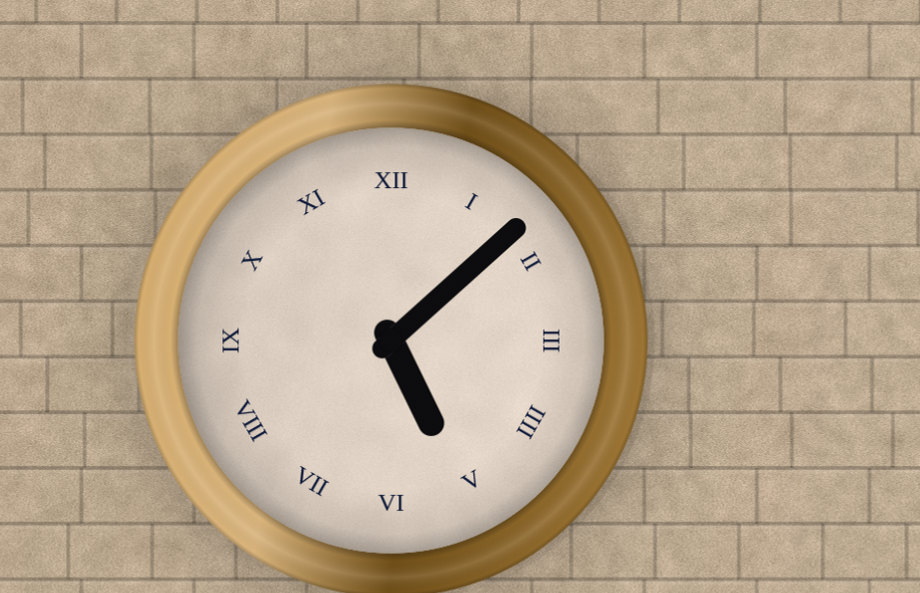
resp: 5,08
